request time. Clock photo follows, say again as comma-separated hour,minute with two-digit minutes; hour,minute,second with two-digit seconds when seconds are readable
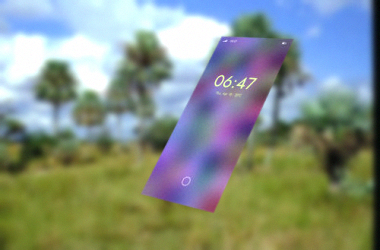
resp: 6,47
